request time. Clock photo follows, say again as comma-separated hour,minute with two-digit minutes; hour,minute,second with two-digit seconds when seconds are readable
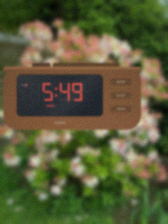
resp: 5,49
